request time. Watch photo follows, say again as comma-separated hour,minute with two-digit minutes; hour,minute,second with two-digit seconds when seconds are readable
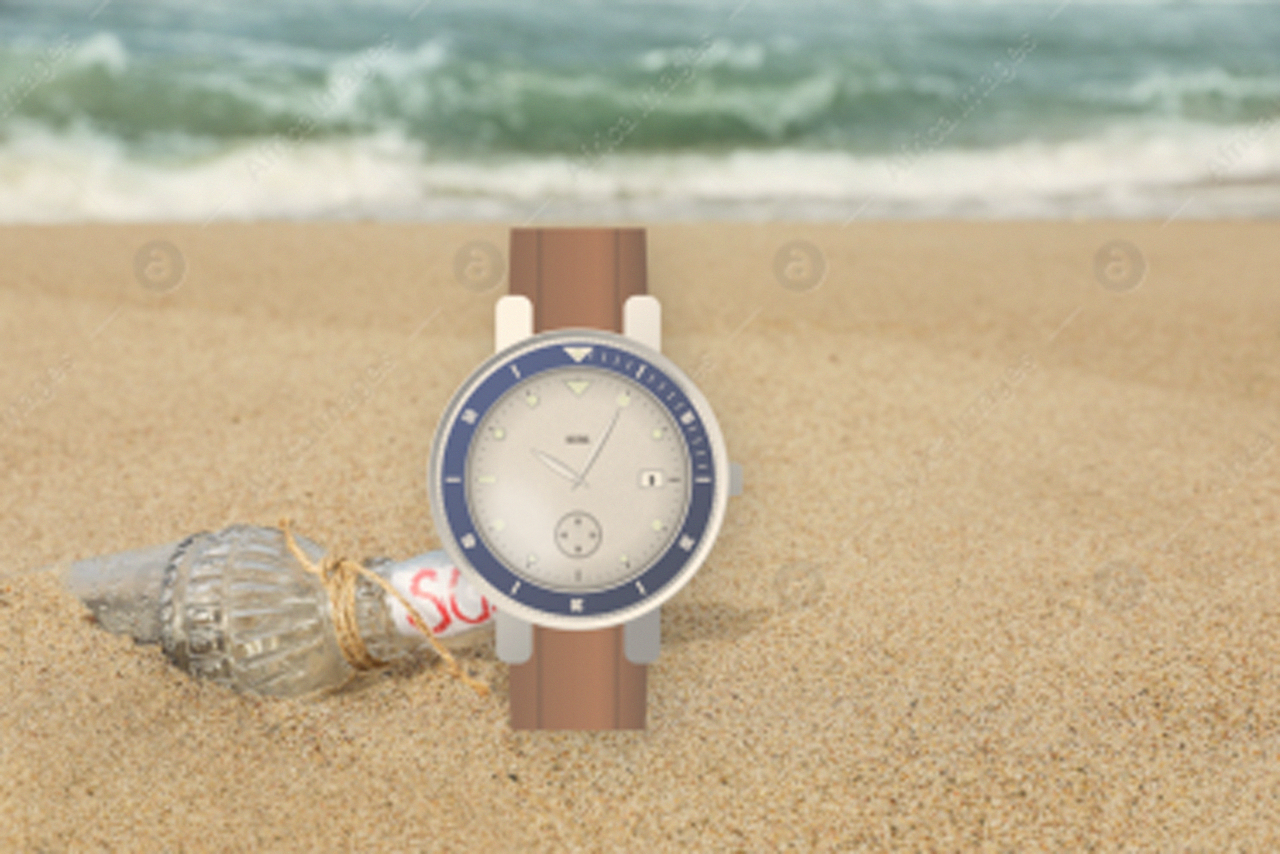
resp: 10,05
